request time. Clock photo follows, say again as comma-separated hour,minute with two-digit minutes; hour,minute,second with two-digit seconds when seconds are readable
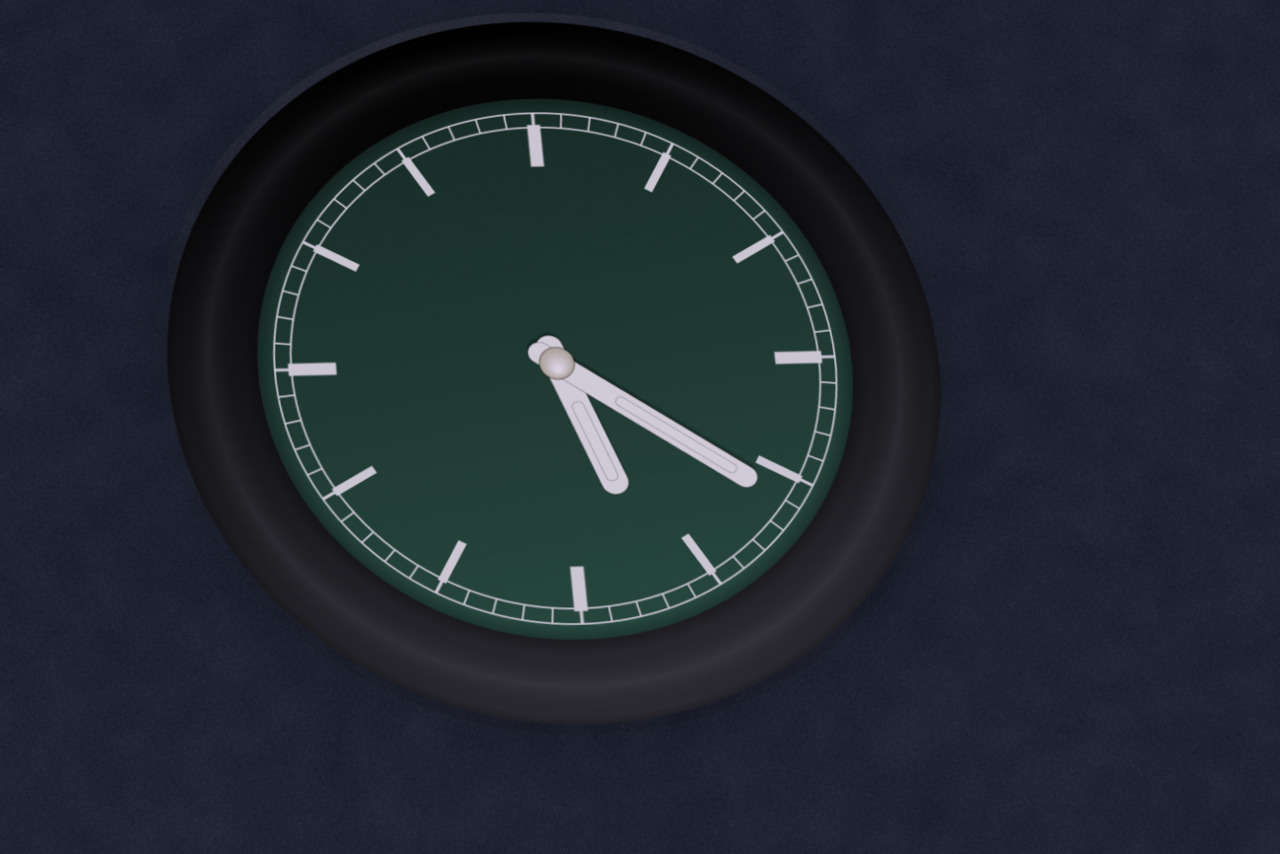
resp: 5,21
